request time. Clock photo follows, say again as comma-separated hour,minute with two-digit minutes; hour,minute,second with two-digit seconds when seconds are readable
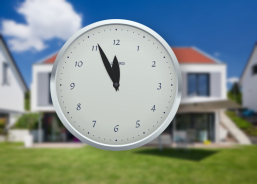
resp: 11,56
